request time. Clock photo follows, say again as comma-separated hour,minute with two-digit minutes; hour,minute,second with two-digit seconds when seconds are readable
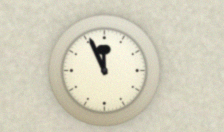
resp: 11,56
